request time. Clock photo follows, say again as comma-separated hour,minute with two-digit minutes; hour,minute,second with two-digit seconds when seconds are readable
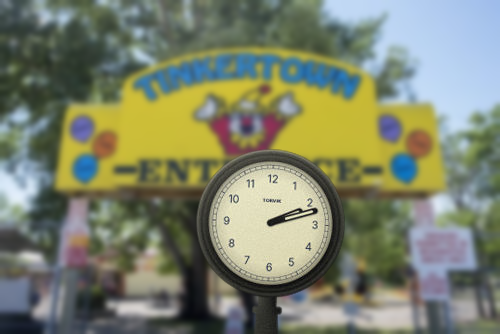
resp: 2,12
